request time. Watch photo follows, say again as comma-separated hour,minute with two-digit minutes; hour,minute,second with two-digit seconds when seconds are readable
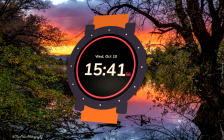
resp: 15,41
